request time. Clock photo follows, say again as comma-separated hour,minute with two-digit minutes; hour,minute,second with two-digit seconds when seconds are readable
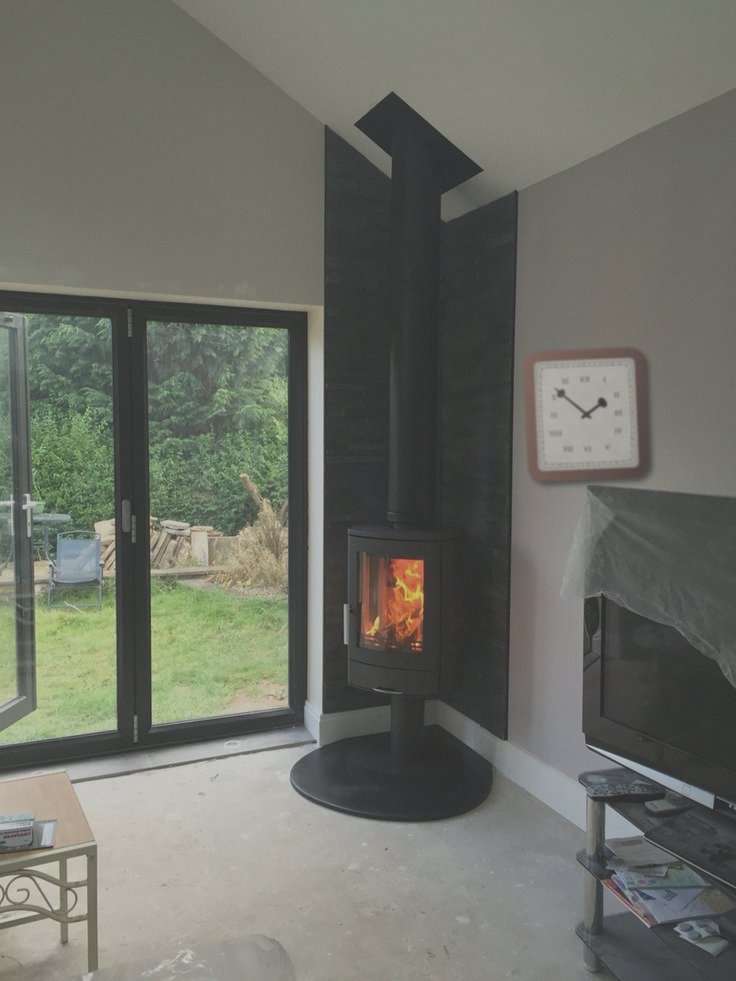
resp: 1,52
